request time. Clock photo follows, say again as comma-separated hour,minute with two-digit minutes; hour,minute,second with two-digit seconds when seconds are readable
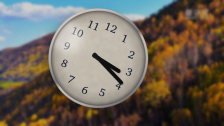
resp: 3,19
